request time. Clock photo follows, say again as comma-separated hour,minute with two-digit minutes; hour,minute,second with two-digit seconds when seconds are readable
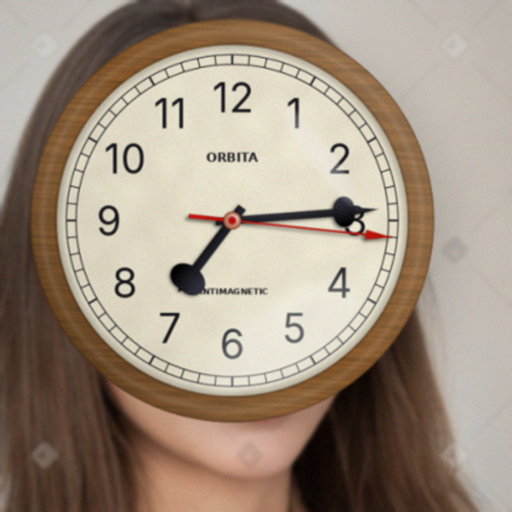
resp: 7,14,16
